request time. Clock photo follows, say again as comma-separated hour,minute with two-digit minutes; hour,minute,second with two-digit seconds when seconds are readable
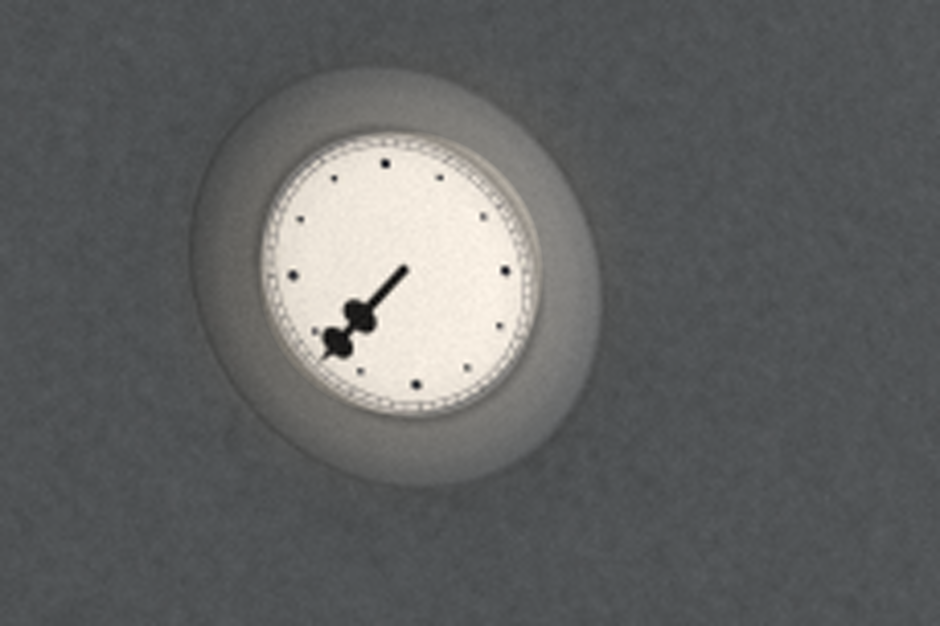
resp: 7,38
